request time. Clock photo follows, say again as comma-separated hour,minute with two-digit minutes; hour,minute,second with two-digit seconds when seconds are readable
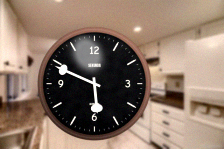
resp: 5,49
